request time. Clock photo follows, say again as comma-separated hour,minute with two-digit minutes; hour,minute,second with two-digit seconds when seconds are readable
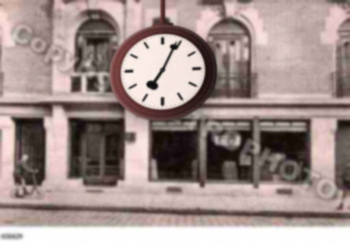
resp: 7,04
